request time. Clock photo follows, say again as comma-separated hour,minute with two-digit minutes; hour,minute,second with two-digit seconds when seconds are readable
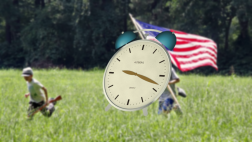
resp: 9,18
